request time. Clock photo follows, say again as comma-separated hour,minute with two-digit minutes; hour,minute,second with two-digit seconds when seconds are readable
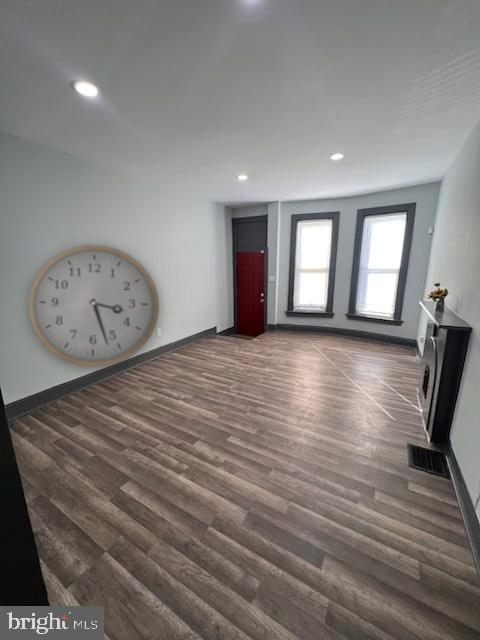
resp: 3,27
